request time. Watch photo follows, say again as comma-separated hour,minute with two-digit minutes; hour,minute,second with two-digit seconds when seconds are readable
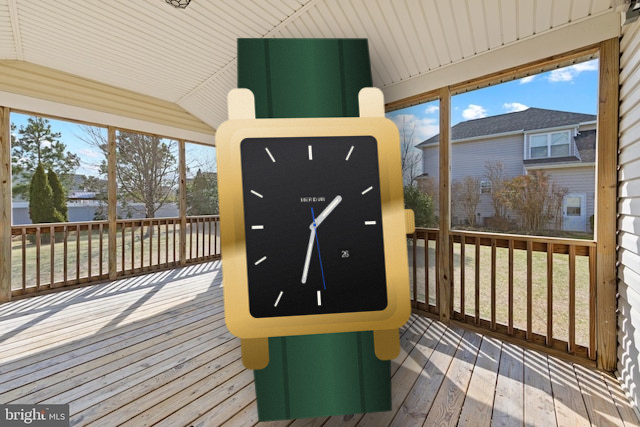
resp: 1,32,29
